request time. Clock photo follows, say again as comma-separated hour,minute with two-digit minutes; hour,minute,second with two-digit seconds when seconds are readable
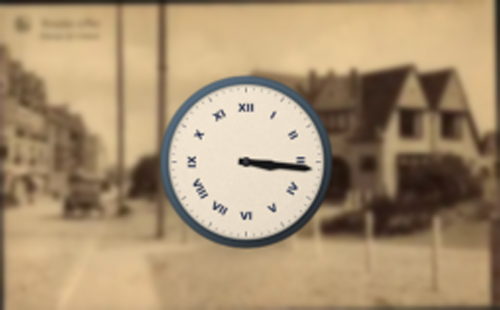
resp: 3,16
